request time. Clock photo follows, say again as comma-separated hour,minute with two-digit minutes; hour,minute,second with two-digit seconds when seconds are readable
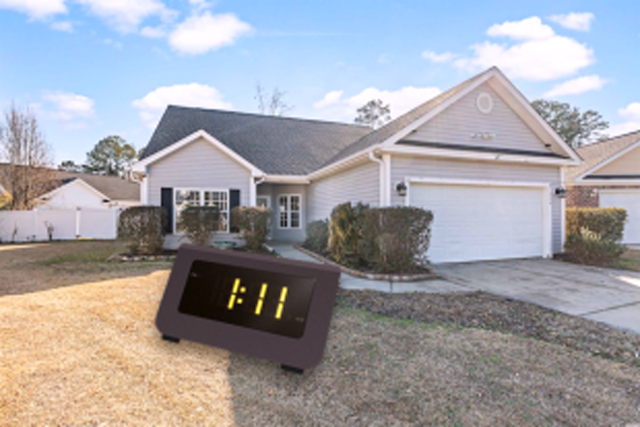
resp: 1,11
